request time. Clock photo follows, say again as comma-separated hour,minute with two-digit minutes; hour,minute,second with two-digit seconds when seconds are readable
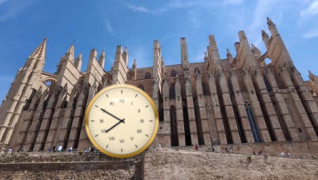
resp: 7,50
